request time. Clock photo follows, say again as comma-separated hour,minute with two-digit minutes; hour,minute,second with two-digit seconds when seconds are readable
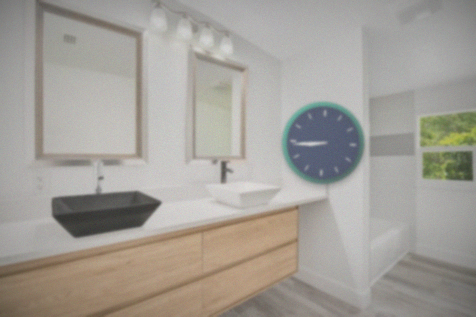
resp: 8,44
